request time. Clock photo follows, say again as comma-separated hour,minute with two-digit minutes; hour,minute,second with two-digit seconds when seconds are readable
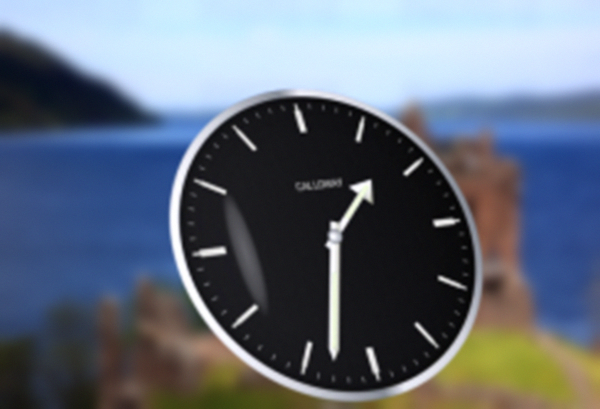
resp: 1,33
